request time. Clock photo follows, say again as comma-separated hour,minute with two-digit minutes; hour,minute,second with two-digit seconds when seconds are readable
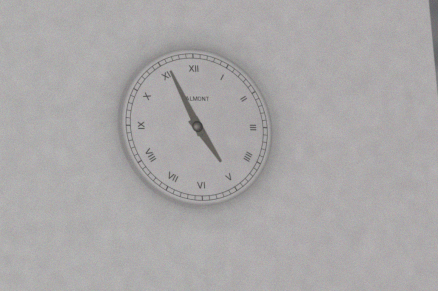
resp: 4,56
